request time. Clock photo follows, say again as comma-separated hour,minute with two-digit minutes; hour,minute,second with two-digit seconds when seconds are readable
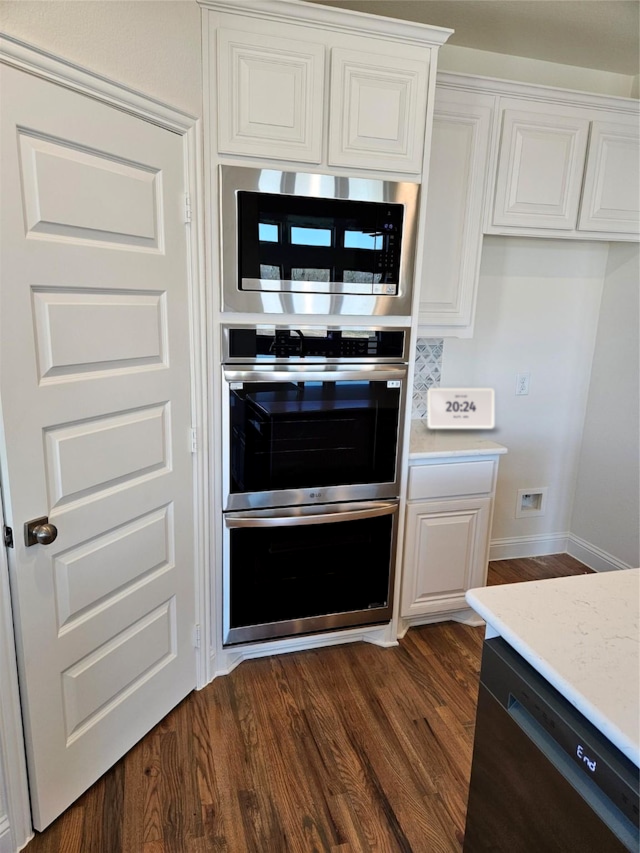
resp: 20,24
